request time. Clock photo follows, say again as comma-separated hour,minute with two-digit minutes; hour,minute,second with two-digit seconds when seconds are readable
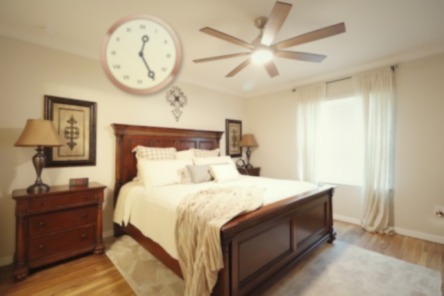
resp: 12,25
